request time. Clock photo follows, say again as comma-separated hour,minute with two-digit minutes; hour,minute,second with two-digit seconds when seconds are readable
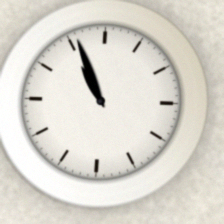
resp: 10,56
